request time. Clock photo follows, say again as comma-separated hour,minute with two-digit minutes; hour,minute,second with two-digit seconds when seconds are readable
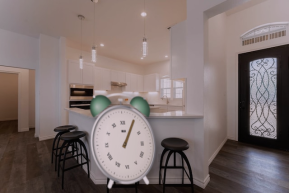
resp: 1,05
